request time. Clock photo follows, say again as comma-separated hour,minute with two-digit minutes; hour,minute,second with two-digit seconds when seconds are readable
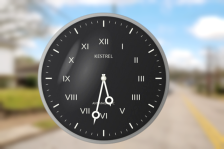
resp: 5,32
